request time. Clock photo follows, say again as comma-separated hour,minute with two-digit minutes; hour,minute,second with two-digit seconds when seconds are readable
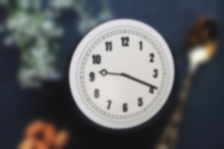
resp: 9,19
